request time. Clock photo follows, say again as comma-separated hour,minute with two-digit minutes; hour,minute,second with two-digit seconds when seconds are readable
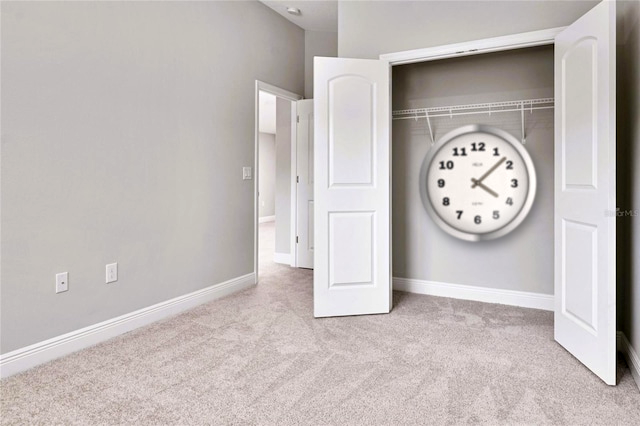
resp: 4,08
